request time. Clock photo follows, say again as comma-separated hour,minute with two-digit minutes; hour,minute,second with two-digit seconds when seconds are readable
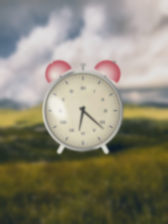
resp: 6,22
